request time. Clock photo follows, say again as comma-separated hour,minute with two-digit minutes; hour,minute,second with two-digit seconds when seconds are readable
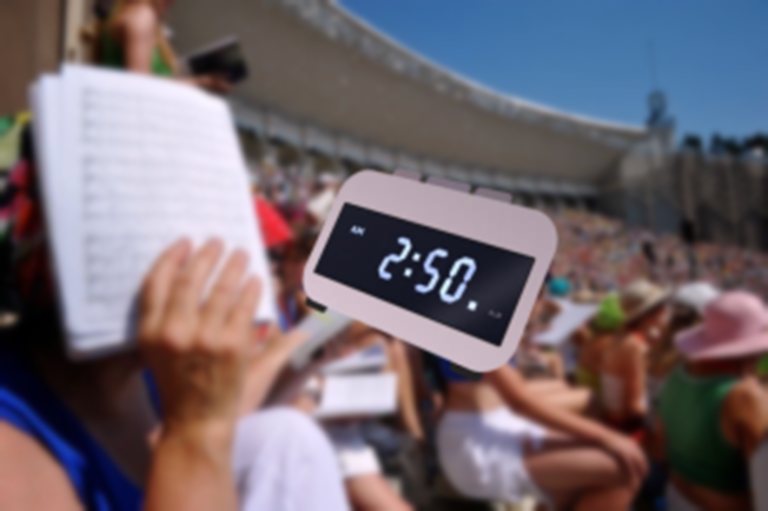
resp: 2,50
